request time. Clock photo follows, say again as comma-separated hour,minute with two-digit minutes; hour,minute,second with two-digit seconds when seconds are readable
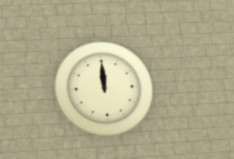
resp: 12,00
